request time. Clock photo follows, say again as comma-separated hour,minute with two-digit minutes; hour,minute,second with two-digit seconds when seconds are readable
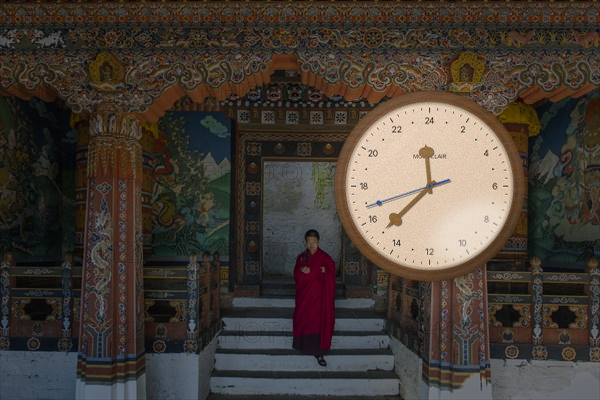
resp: 23,37,42
